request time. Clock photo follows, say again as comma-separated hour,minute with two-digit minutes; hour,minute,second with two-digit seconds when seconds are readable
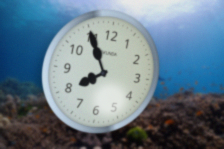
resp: 7,55
